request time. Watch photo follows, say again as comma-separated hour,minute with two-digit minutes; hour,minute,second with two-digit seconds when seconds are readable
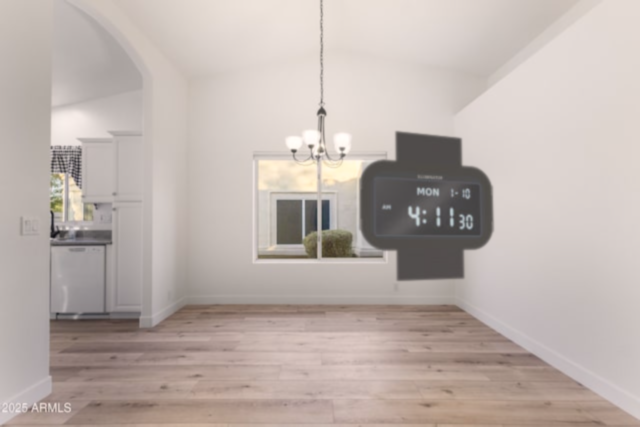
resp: 4,11,30
